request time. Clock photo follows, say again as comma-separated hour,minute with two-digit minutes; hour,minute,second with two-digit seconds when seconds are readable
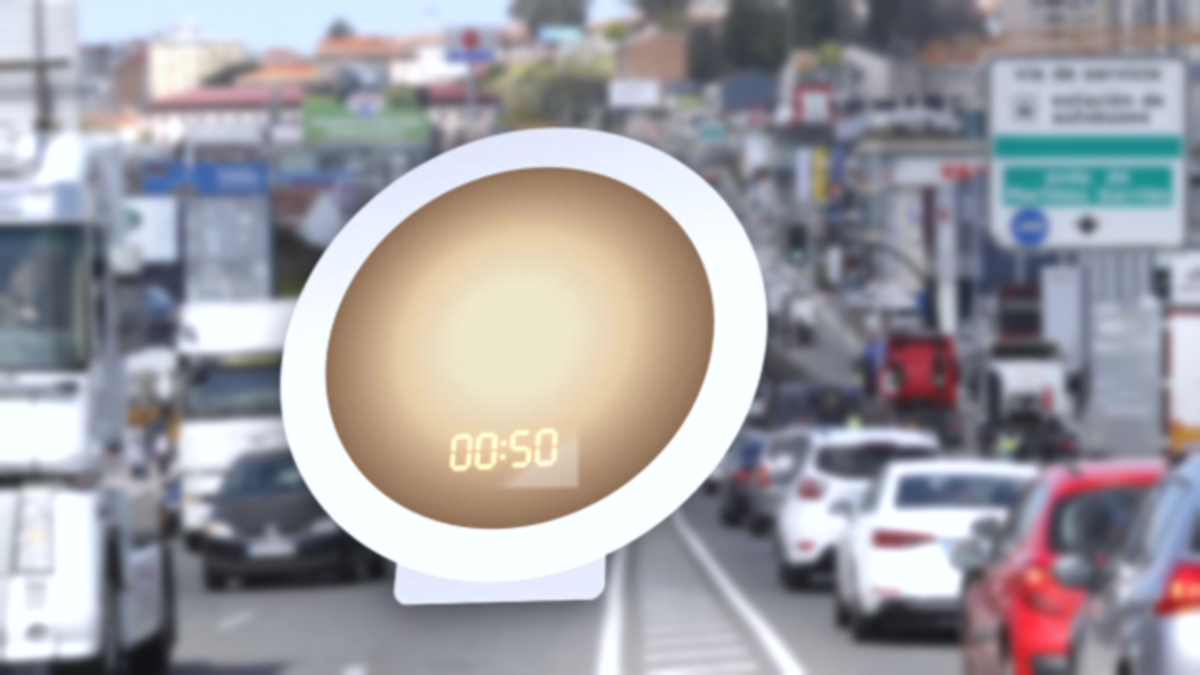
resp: 0,50
